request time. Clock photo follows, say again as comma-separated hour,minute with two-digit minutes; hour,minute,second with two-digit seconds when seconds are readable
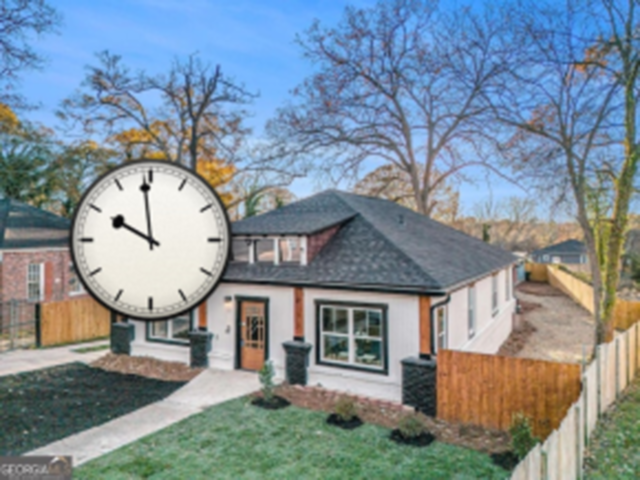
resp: 9,59
